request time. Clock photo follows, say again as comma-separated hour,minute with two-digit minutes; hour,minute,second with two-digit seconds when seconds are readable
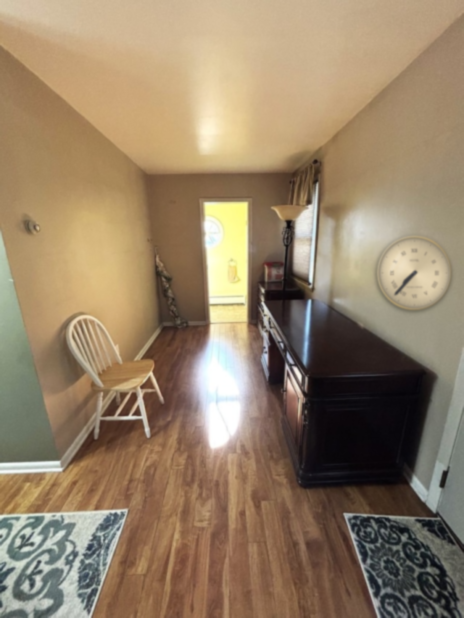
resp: 7,37
